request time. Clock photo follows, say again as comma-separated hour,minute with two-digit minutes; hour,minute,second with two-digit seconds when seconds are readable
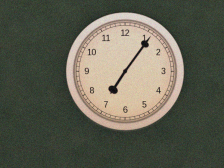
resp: 7,06
